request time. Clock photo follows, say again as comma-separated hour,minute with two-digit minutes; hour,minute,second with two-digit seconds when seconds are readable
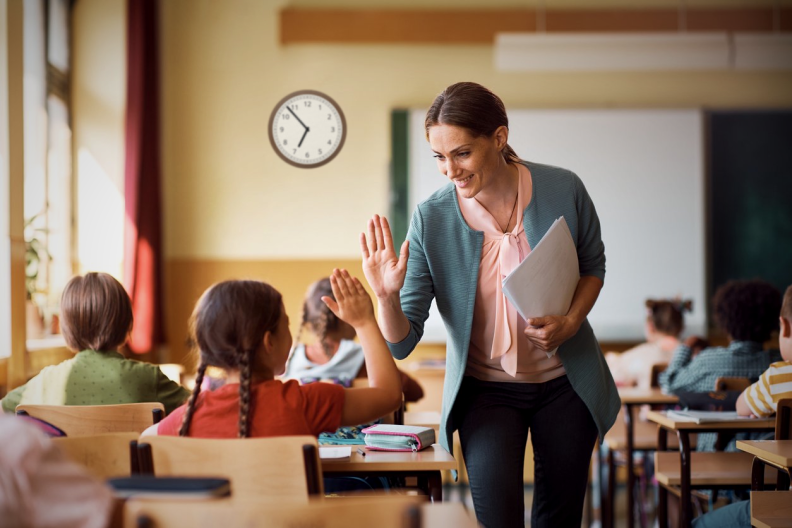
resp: 6,53
